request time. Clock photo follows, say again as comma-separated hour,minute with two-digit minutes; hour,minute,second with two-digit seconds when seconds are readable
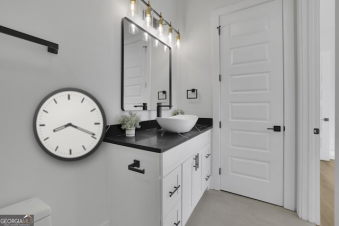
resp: 8,19
